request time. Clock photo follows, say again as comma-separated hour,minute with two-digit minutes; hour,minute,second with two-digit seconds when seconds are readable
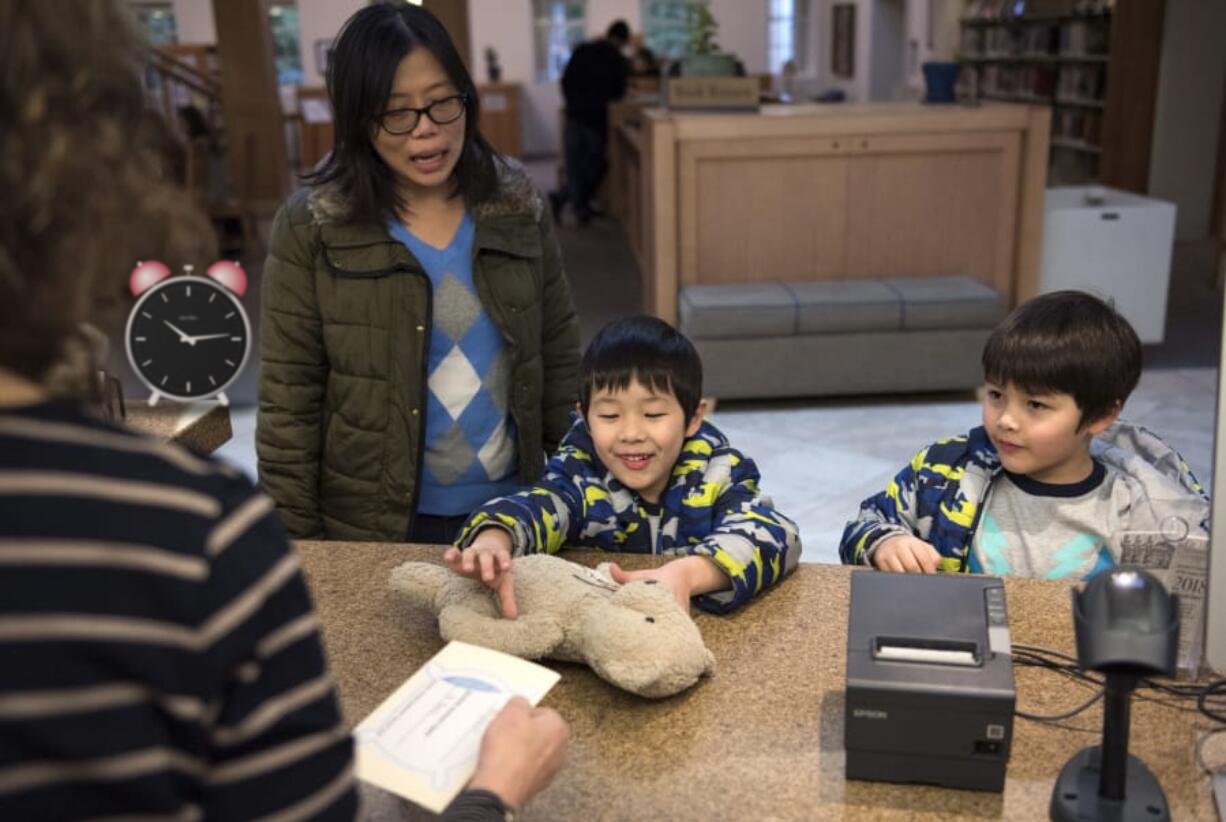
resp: 10,14
